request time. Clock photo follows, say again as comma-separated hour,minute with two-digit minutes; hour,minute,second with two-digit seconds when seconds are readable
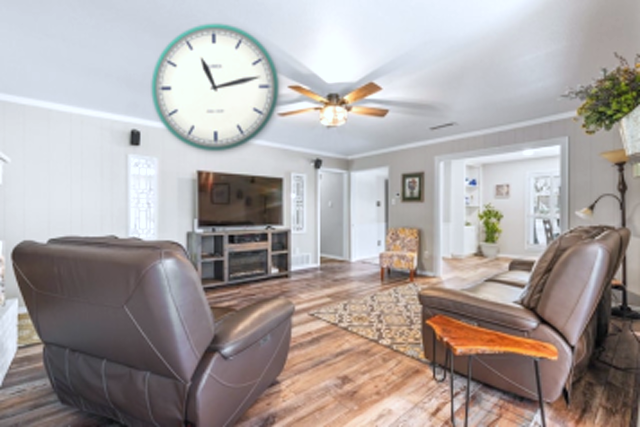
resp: 11,13
